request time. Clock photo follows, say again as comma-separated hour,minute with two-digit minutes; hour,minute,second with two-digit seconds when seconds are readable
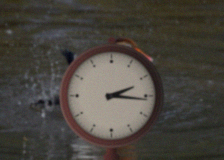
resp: 2,16
